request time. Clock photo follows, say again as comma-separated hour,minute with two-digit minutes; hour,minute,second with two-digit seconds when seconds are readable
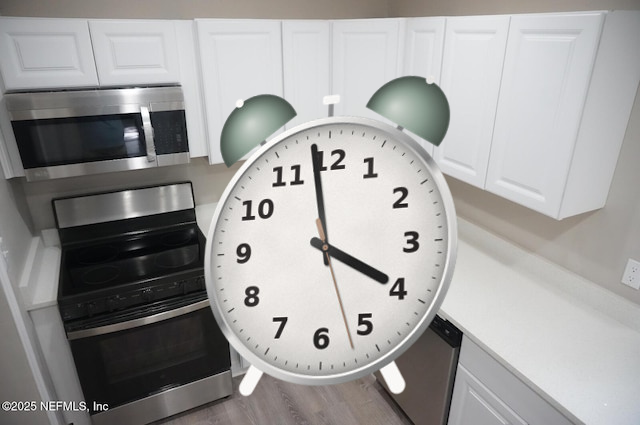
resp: 3,58,27
